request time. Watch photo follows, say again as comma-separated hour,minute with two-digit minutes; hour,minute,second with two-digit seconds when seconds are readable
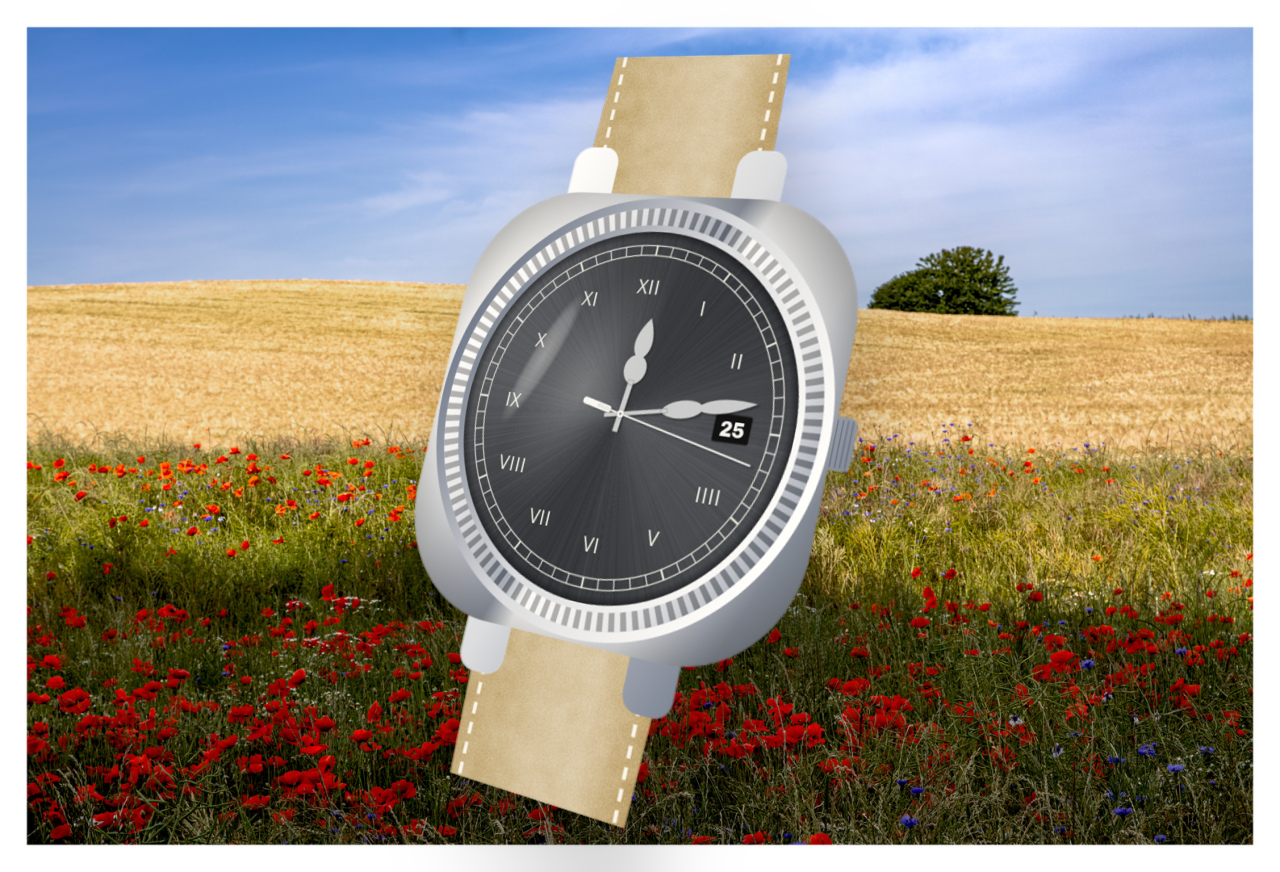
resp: 12,13,17
